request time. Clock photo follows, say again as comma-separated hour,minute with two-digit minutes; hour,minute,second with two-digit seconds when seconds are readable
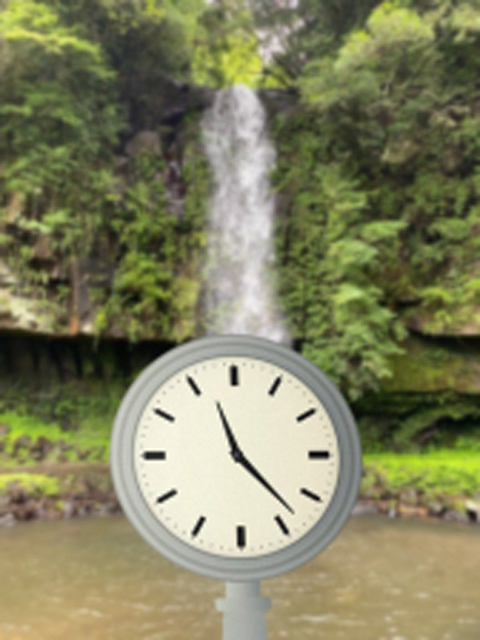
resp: 11,23
